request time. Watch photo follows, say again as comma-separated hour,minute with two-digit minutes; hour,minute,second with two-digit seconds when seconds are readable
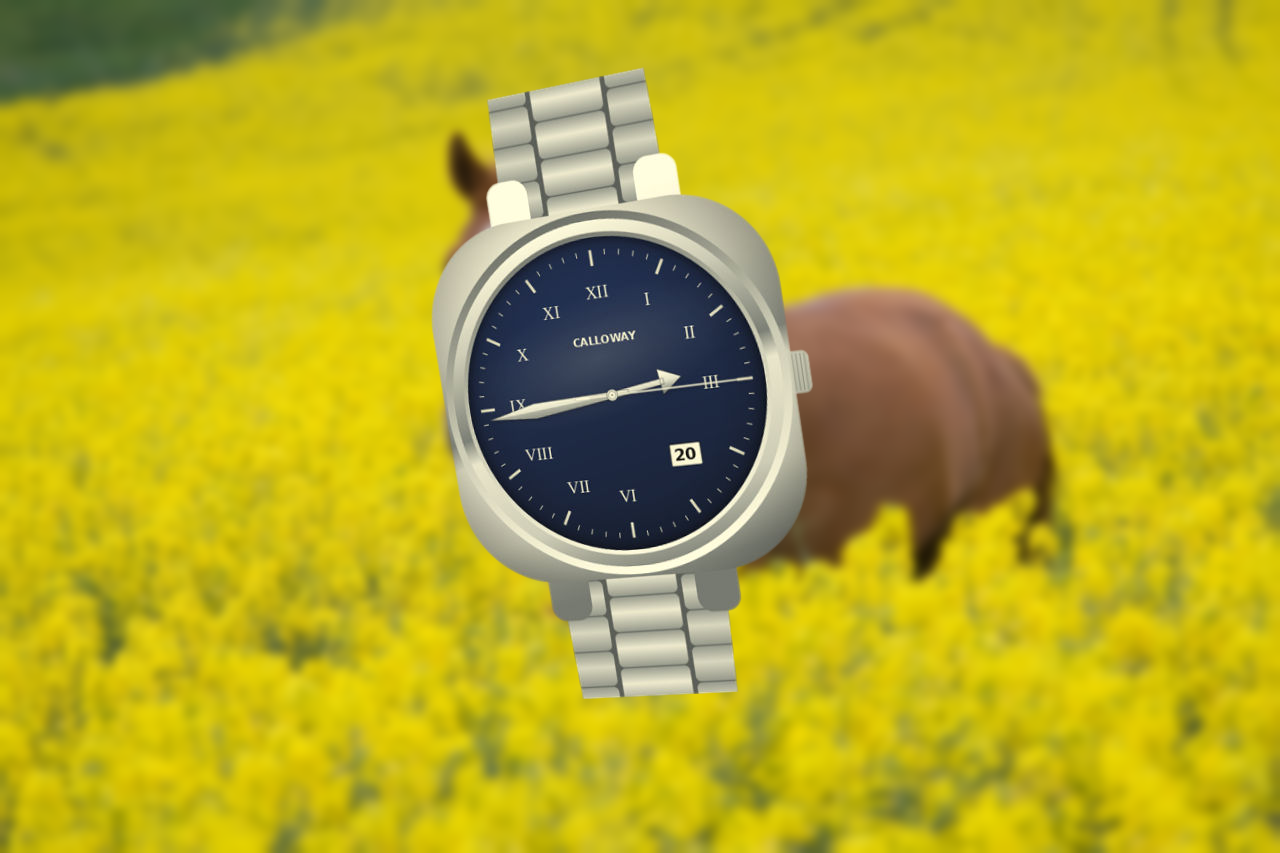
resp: 2,44,15
